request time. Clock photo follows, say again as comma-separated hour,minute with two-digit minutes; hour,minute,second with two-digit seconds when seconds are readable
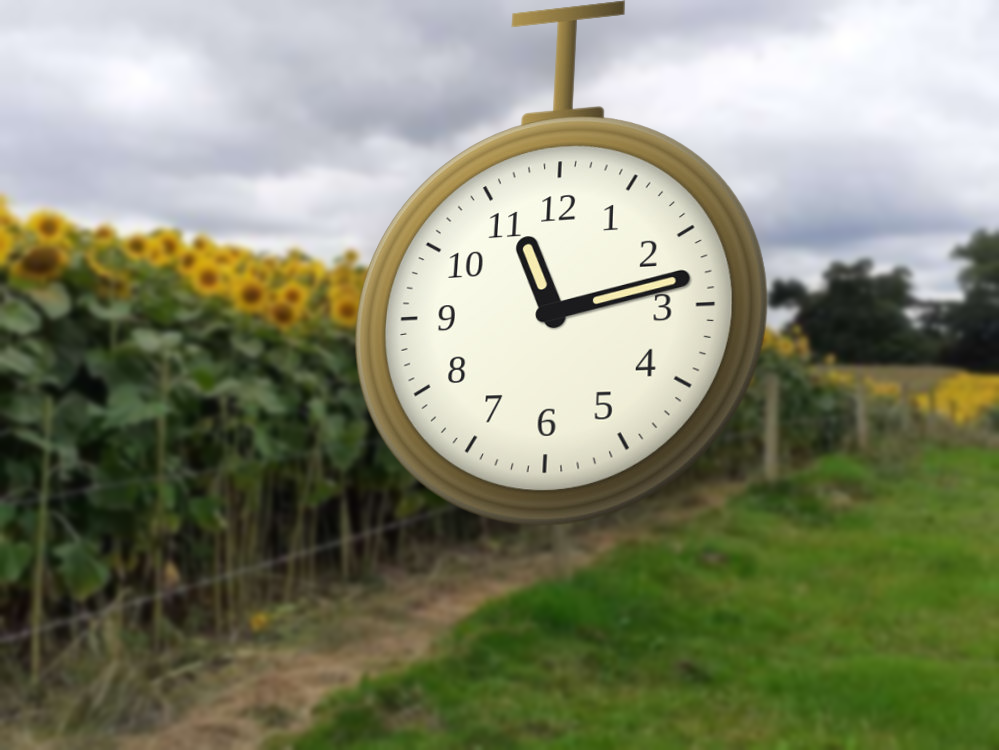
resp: 11,13
